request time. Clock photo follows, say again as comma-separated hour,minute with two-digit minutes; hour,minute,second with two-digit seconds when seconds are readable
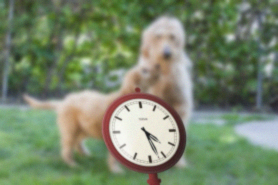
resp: 4,27
